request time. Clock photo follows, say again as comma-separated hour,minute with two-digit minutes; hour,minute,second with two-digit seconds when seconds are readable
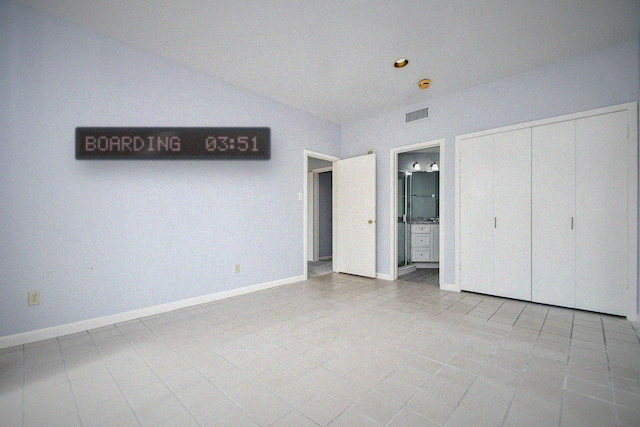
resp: 3,51
